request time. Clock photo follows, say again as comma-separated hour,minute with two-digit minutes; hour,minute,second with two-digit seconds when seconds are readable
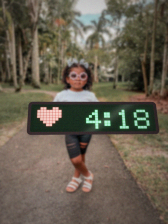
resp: 4,18
